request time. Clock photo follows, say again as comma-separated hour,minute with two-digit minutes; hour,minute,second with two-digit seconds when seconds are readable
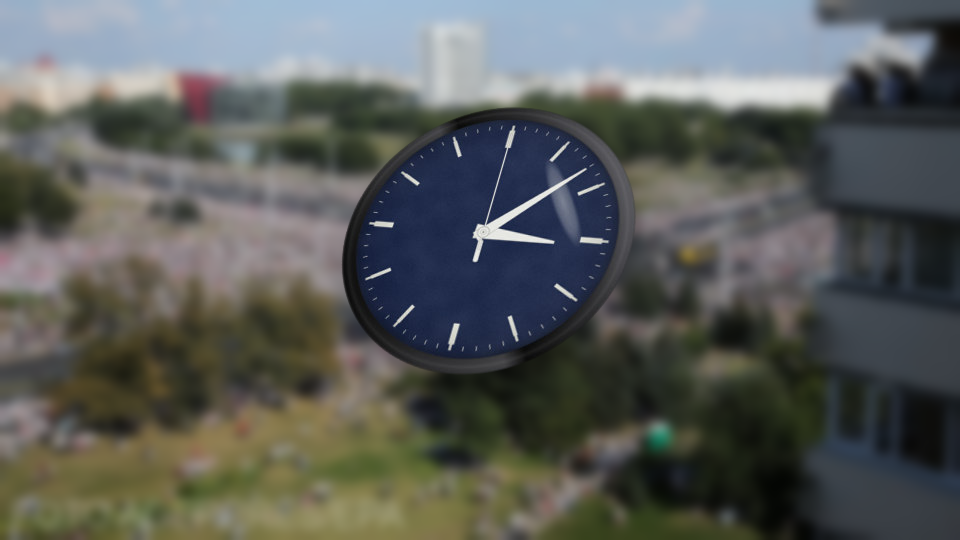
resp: 3,08,00
